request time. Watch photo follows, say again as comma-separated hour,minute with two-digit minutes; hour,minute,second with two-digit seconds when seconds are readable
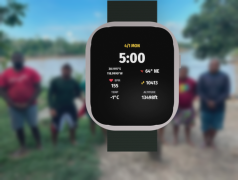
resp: 5,00
